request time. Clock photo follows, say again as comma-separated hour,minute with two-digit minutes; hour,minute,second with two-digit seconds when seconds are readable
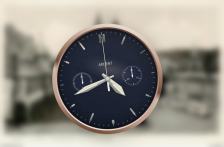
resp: 4,42
